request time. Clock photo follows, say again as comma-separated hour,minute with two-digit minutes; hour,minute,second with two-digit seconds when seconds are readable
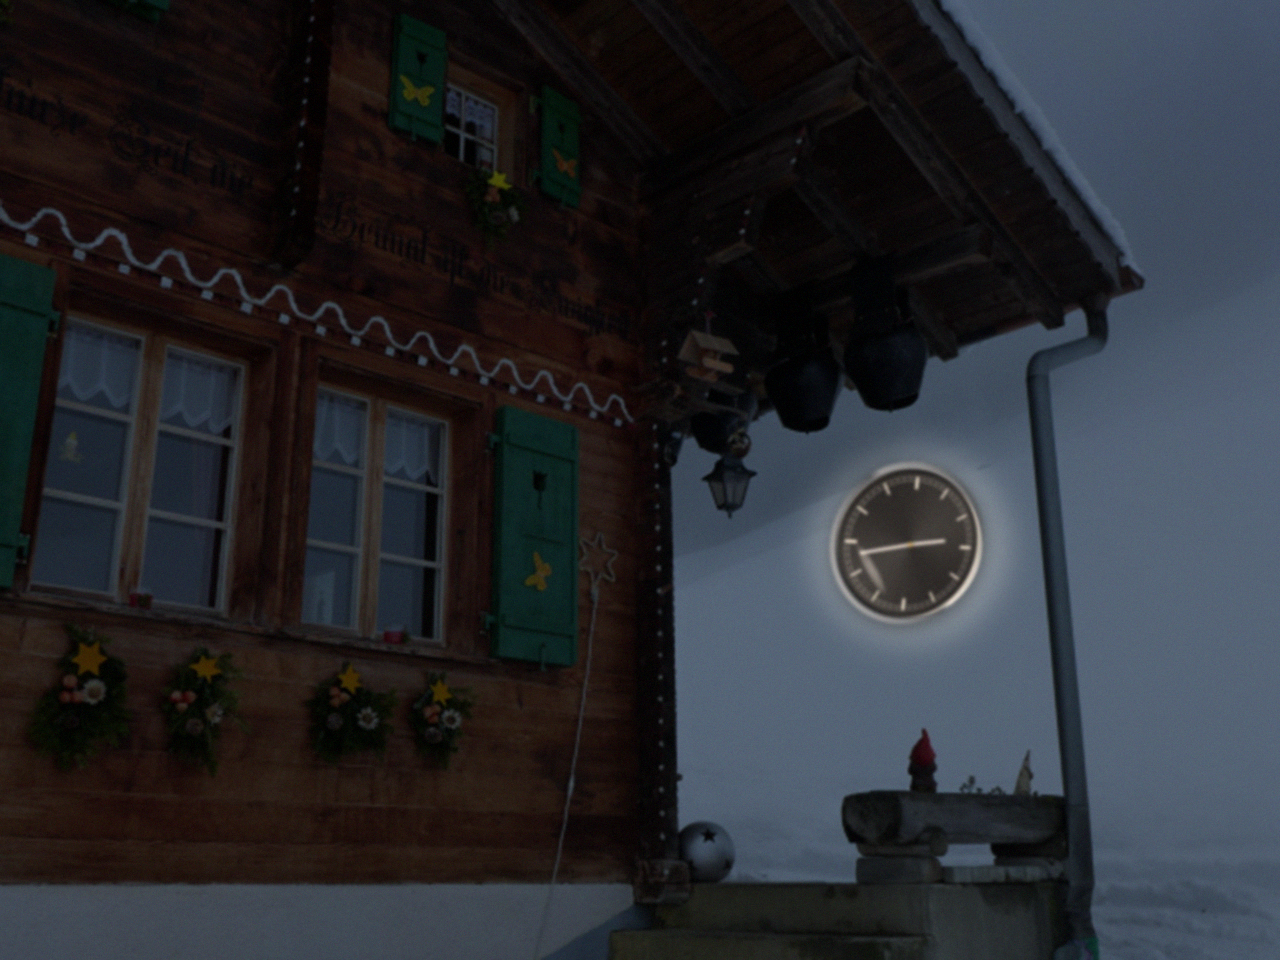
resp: 2,43
